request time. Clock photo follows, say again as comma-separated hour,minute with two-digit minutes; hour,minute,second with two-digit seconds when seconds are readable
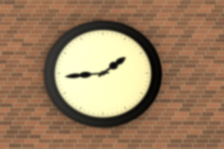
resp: 1,44
